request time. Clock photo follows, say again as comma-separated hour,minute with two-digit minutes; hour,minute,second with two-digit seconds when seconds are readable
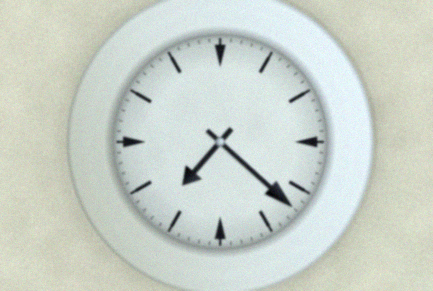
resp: 7,22
